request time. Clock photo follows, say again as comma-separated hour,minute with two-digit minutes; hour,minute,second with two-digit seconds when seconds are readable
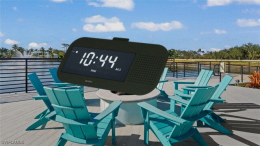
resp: 10,44
